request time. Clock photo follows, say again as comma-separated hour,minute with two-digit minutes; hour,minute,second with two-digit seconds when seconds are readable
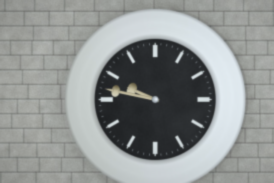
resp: 9,47
